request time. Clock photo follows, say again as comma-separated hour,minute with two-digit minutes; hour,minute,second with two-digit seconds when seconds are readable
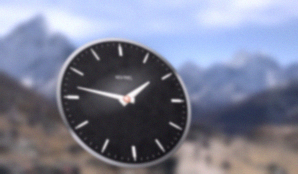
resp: 1,47
